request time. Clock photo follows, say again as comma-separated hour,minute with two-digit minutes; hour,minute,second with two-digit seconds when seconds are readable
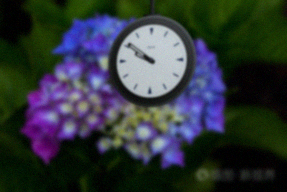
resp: 9,51
